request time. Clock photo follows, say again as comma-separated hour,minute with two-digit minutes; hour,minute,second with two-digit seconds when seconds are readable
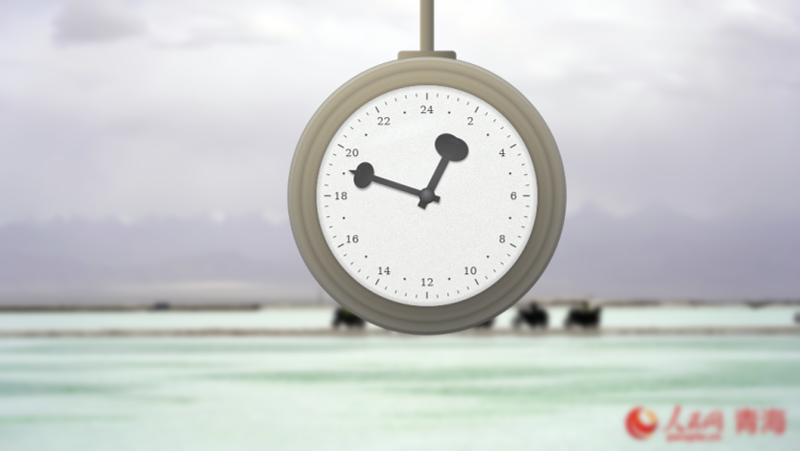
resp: 1,48
